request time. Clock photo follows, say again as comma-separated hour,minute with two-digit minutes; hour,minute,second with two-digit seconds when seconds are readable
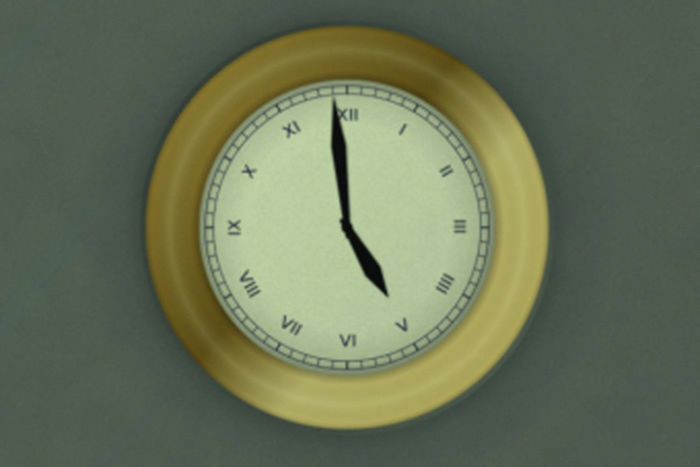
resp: 4,59
